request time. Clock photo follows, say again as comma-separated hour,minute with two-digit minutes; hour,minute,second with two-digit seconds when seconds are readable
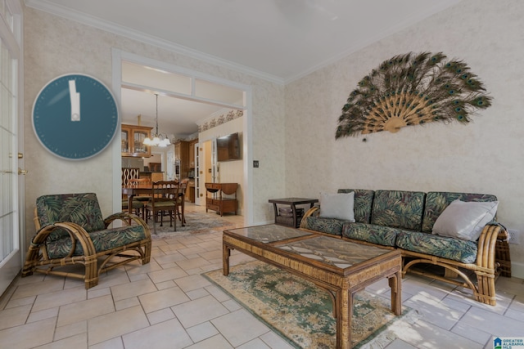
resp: 11,59
